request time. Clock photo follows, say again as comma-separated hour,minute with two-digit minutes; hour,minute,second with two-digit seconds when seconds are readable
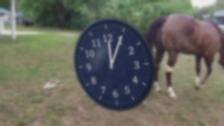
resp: 12,05
